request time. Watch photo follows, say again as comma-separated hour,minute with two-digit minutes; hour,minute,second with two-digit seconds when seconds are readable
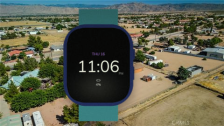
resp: 11,06
